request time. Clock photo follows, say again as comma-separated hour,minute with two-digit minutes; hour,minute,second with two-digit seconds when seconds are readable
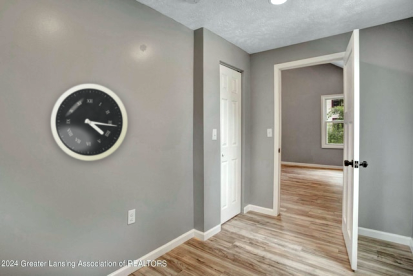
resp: 4,16
